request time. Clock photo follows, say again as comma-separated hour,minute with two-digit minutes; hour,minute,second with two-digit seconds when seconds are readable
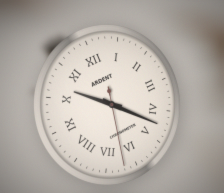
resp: 10,22,32
